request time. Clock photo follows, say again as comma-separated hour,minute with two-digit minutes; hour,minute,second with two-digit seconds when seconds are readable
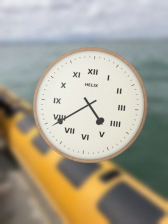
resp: 4,39
